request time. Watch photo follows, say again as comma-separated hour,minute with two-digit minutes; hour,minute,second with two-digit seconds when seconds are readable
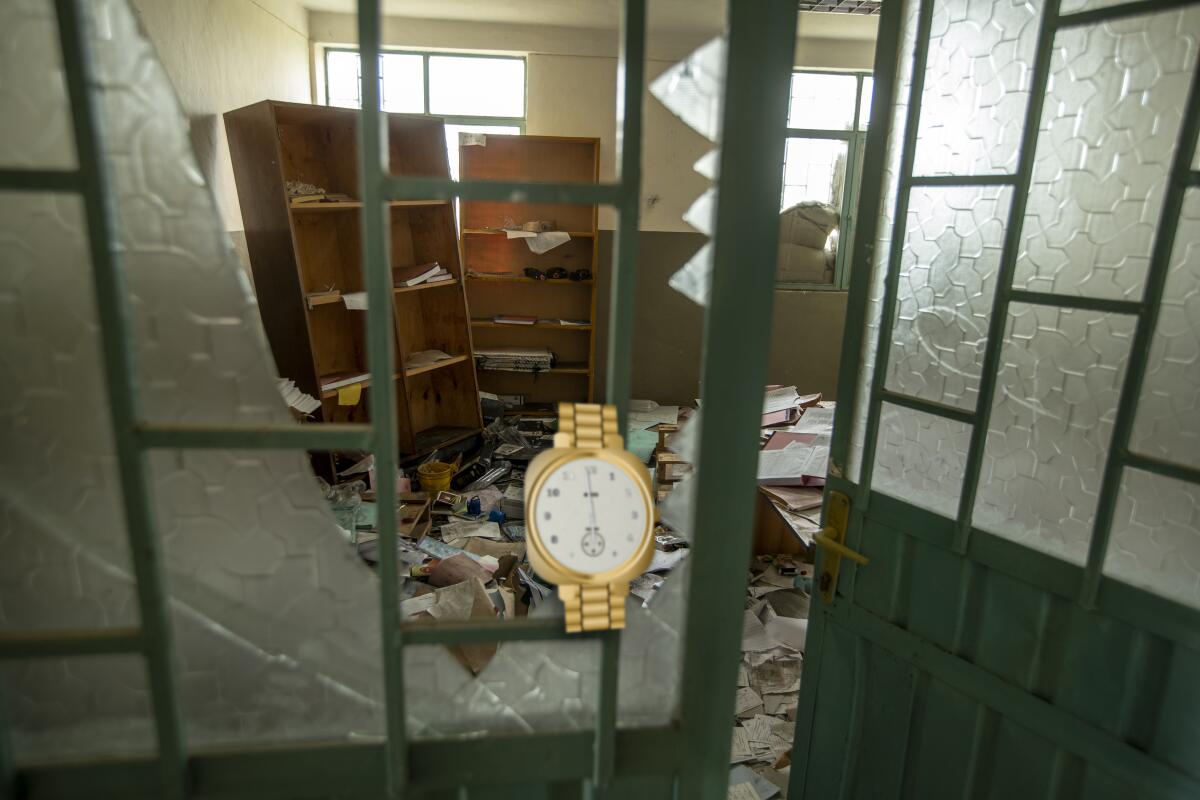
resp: 5,59
